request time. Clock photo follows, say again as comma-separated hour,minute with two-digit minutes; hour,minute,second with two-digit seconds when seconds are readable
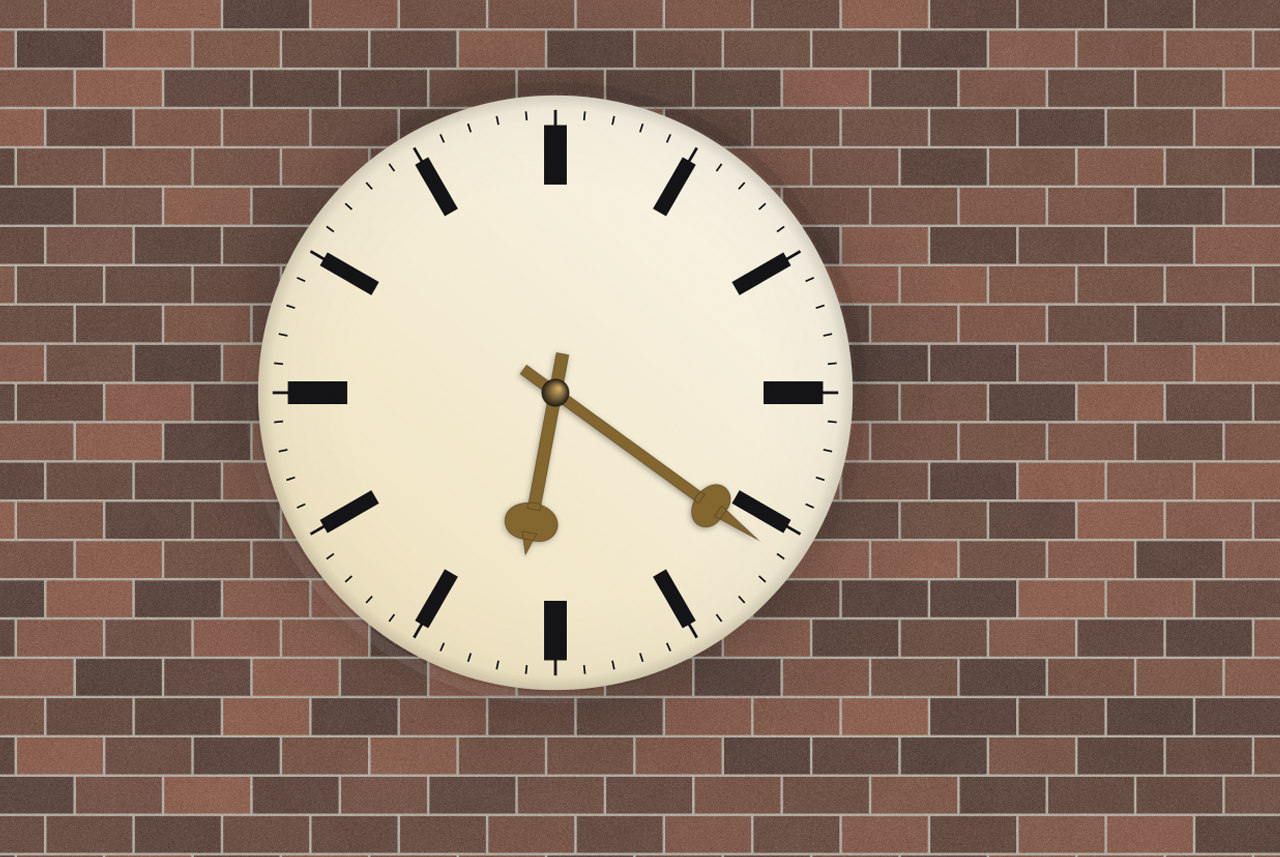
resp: 6,21
